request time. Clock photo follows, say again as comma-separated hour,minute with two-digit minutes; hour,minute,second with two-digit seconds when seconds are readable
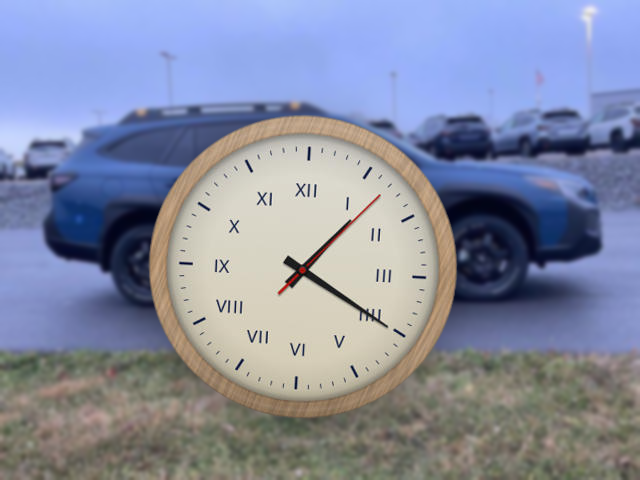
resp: 1,20,07
